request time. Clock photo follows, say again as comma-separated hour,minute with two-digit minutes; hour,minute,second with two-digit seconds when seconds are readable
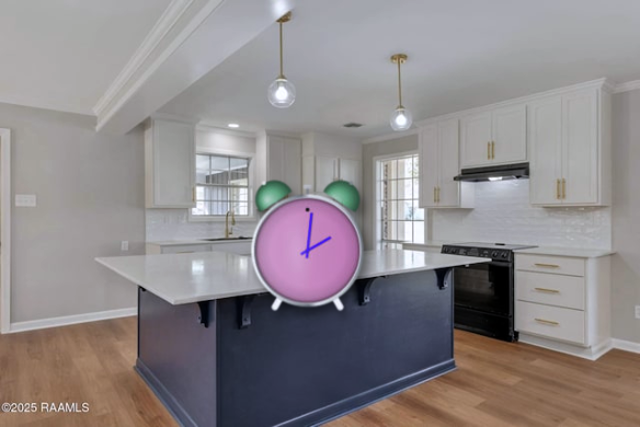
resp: 2,01
